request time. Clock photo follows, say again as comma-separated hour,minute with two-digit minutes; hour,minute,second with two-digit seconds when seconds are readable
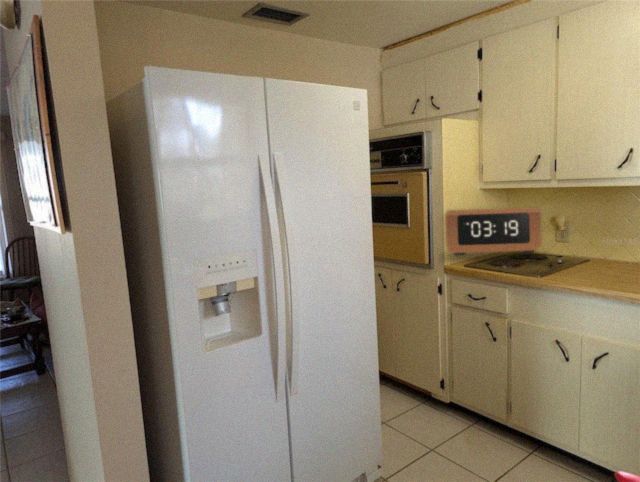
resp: 3,19
